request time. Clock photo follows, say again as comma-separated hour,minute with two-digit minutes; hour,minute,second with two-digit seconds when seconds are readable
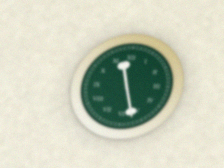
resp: 11,27
